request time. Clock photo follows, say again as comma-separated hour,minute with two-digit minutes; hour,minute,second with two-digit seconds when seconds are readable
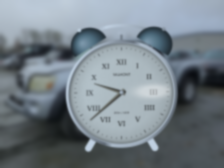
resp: 9,38
